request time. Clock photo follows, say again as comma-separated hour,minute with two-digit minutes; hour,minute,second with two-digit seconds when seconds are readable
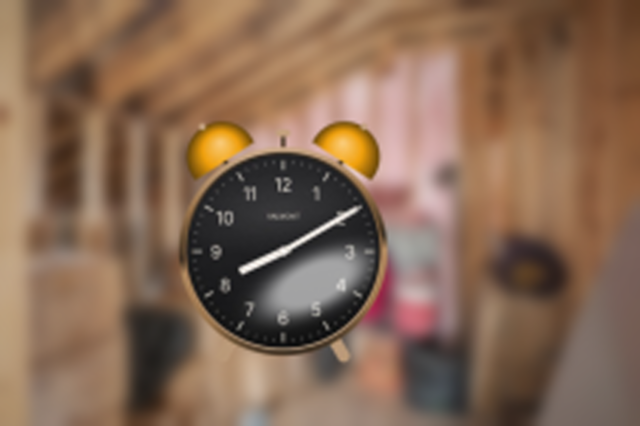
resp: 8,10
